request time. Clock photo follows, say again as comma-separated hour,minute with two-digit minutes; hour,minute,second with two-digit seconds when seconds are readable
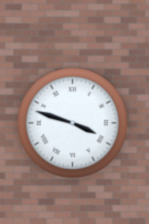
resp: 3,48
